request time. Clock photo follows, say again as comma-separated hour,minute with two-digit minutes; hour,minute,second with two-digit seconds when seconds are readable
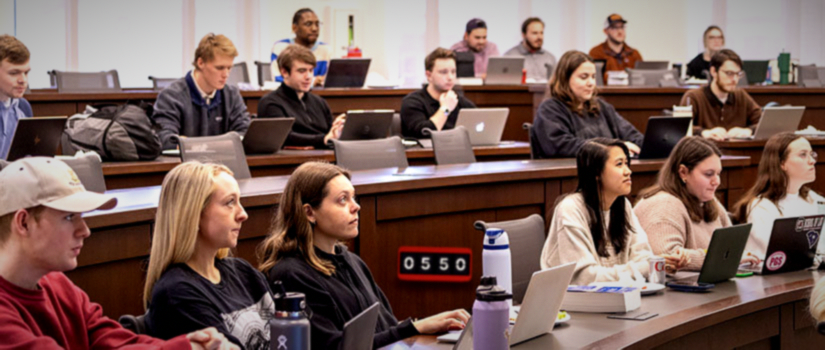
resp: 5,50
